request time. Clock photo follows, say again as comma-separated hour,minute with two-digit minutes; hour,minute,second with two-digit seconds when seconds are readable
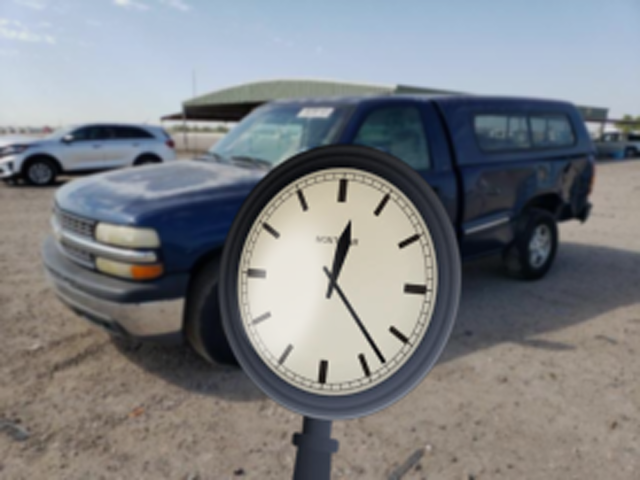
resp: 12,23
